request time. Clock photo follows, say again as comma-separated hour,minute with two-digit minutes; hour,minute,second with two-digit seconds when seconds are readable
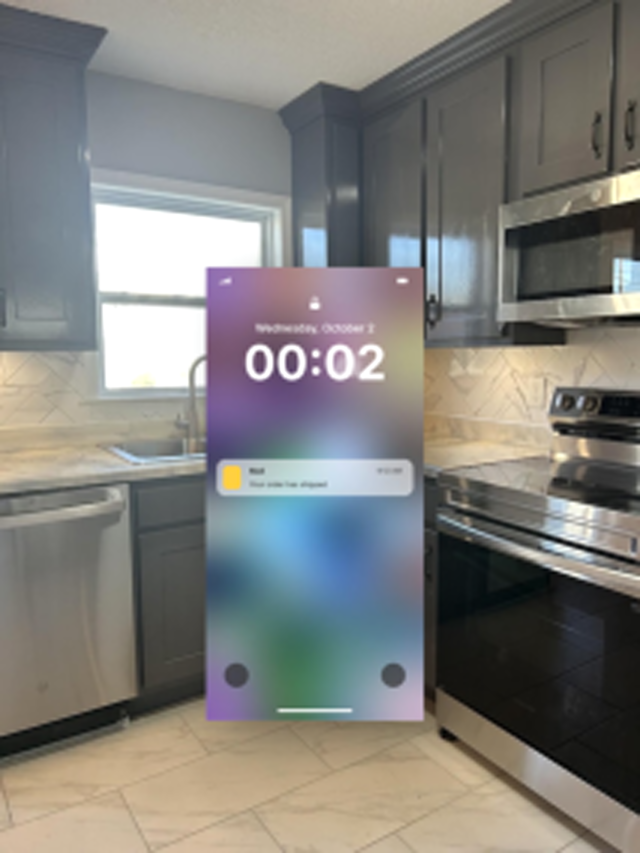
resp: 0,02
